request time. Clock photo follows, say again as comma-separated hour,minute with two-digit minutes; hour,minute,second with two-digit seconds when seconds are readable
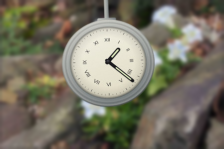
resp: 1,22
